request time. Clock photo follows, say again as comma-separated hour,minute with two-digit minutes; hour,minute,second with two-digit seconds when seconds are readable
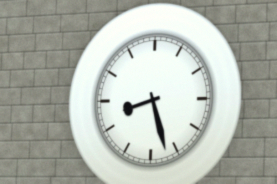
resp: 8,27
